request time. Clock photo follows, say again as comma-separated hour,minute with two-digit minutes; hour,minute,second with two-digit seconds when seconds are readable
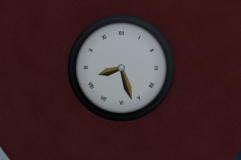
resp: 8,27
